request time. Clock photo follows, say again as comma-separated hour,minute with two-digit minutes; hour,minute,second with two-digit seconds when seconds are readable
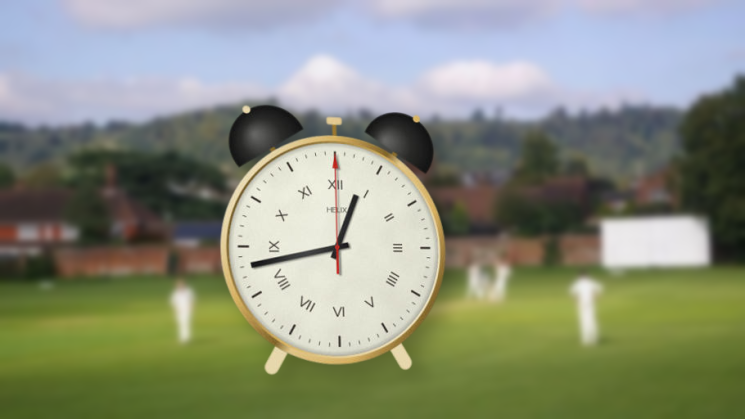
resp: 12,43,00
